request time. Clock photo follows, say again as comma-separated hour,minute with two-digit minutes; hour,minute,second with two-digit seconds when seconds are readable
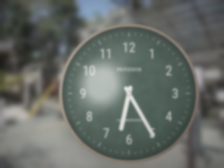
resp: 6,25
